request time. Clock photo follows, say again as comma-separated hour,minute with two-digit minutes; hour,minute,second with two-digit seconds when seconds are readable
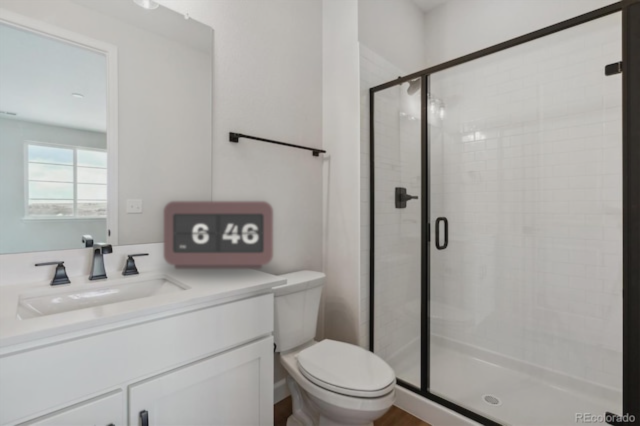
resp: 6,46
